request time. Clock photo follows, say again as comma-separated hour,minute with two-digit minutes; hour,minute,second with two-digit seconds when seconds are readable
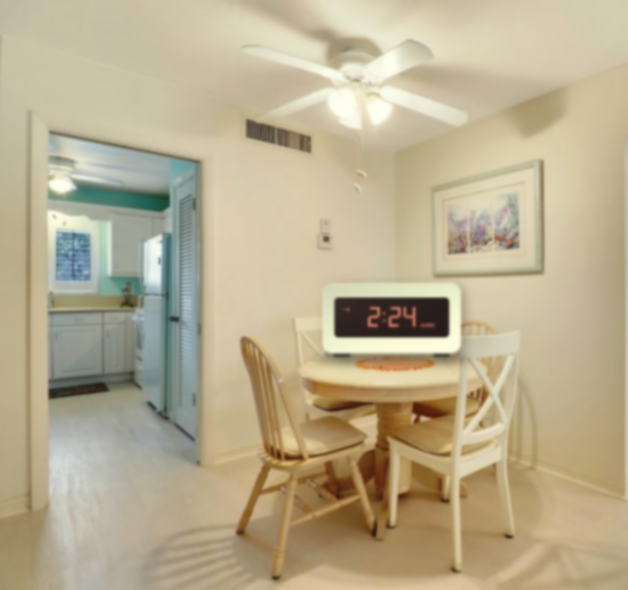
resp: 2,24
